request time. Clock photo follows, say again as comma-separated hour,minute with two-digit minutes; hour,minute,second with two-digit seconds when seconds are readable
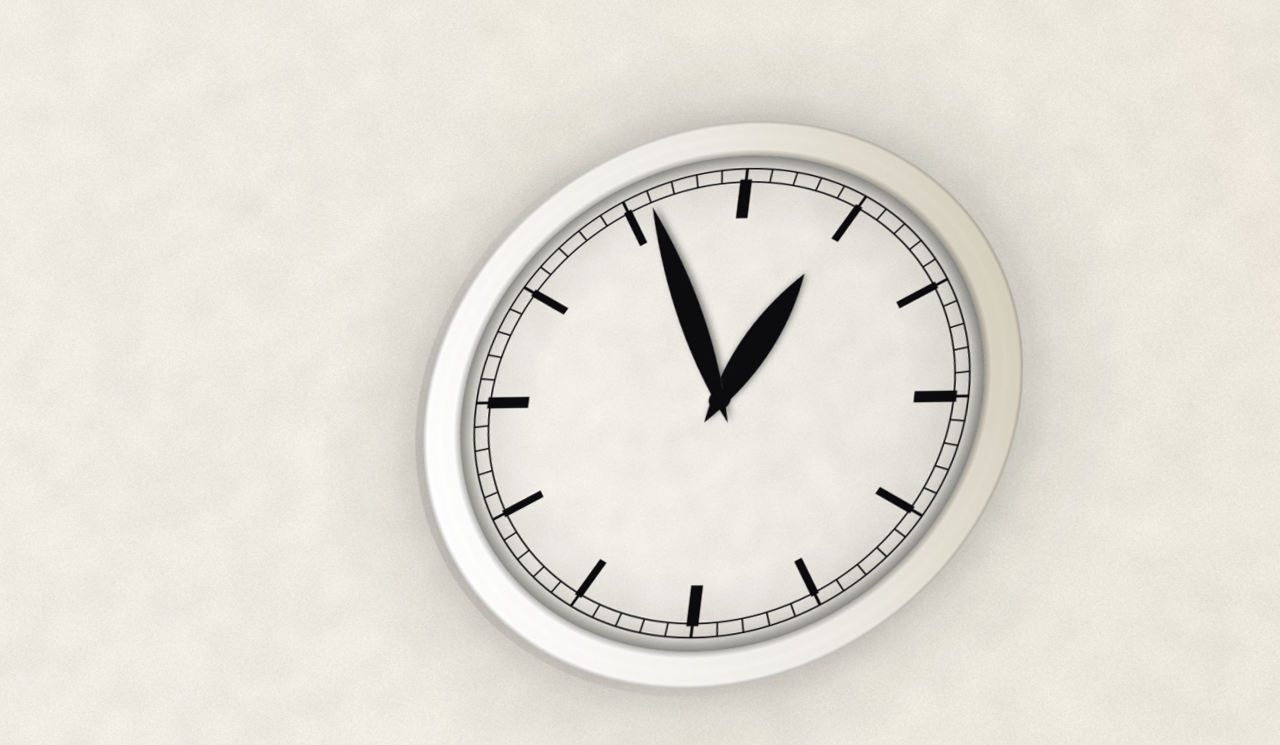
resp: 12,56
